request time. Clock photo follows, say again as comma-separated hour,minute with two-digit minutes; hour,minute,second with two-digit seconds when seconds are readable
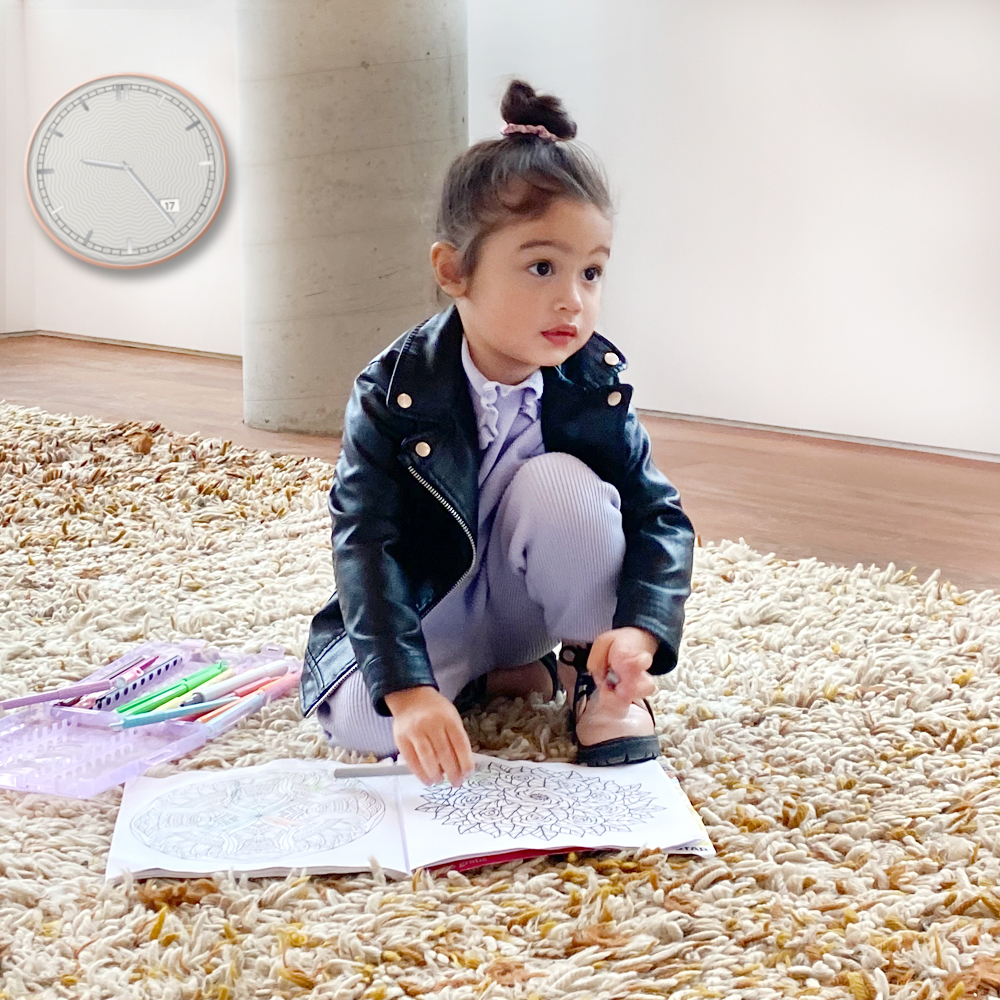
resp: 9,24
